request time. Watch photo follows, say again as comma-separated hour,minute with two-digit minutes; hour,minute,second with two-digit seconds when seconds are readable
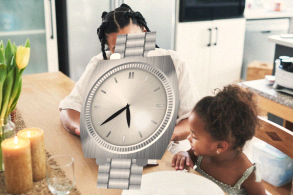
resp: 5,39
